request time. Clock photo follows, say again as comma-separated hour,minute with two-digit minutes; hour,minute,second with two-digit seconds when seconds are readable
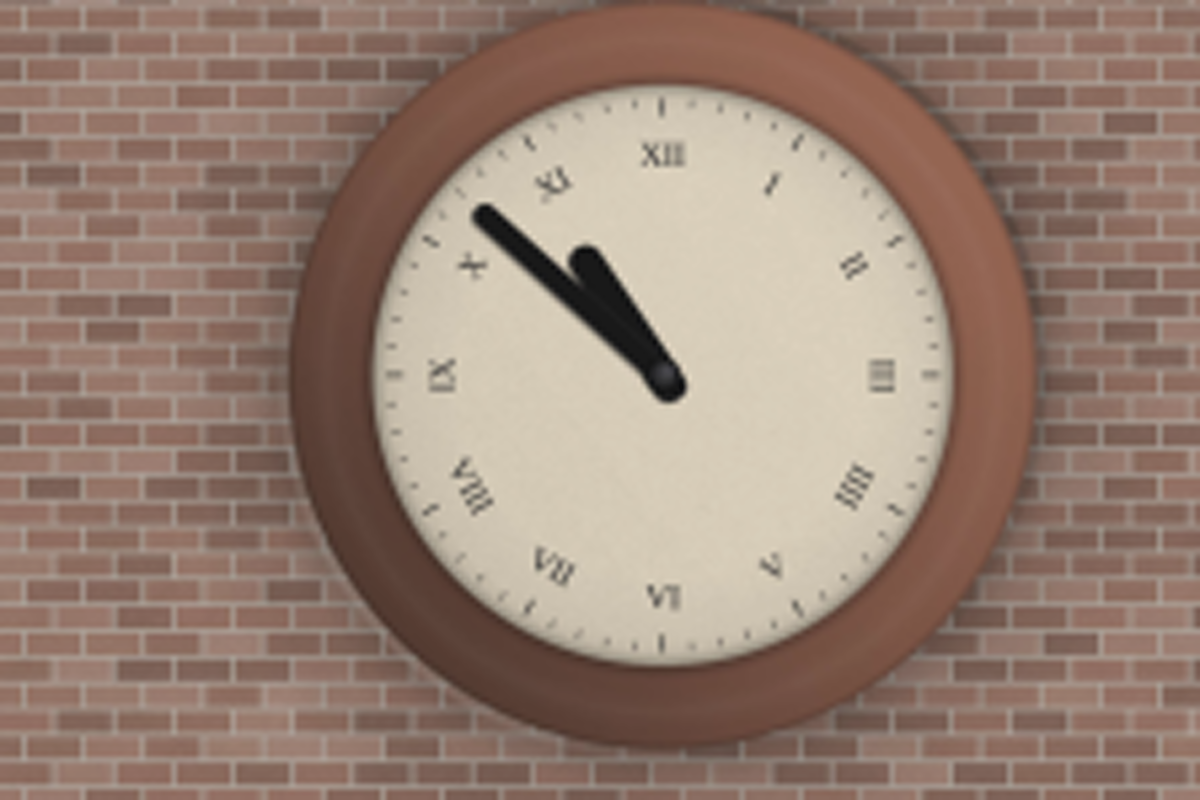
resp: 10,52
